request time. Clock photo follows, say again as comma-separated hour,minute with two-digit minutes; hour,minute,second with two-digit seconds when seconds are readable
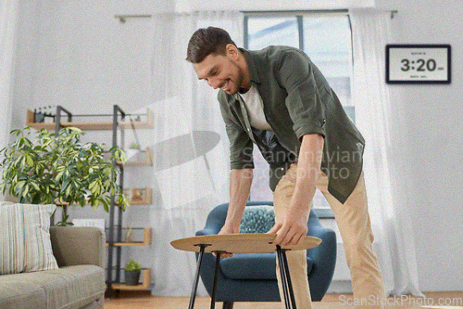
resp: 3,20
